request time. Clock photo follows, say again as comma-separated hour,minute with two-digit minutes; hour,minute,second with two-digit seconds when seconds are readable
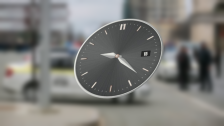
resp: 9,22
